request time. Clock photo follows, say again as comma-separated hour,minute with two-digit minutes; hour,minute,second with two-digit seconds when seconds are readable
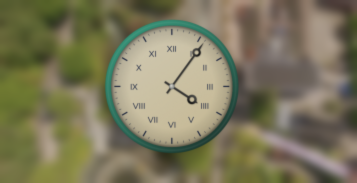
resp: 4,06
